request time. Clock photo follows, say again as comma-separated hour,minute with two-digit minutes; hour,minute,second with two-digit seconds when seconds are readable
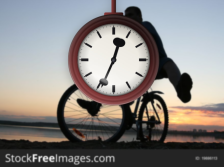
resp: 12,34
